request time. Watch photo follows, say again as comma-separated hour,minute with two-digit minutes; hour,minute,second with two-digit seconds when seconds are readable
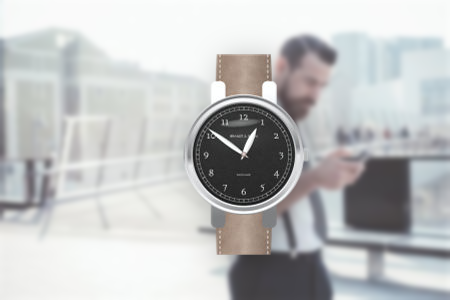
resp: 12,51
